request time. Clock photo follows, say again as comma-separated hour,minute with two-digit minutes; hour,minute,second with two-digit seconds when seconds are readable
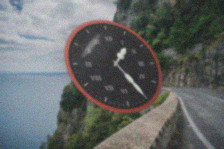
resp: 1,25
